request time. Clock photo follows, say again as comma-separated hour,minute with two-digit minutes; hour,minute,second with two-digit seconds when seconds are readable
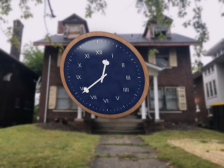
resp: 12,39
